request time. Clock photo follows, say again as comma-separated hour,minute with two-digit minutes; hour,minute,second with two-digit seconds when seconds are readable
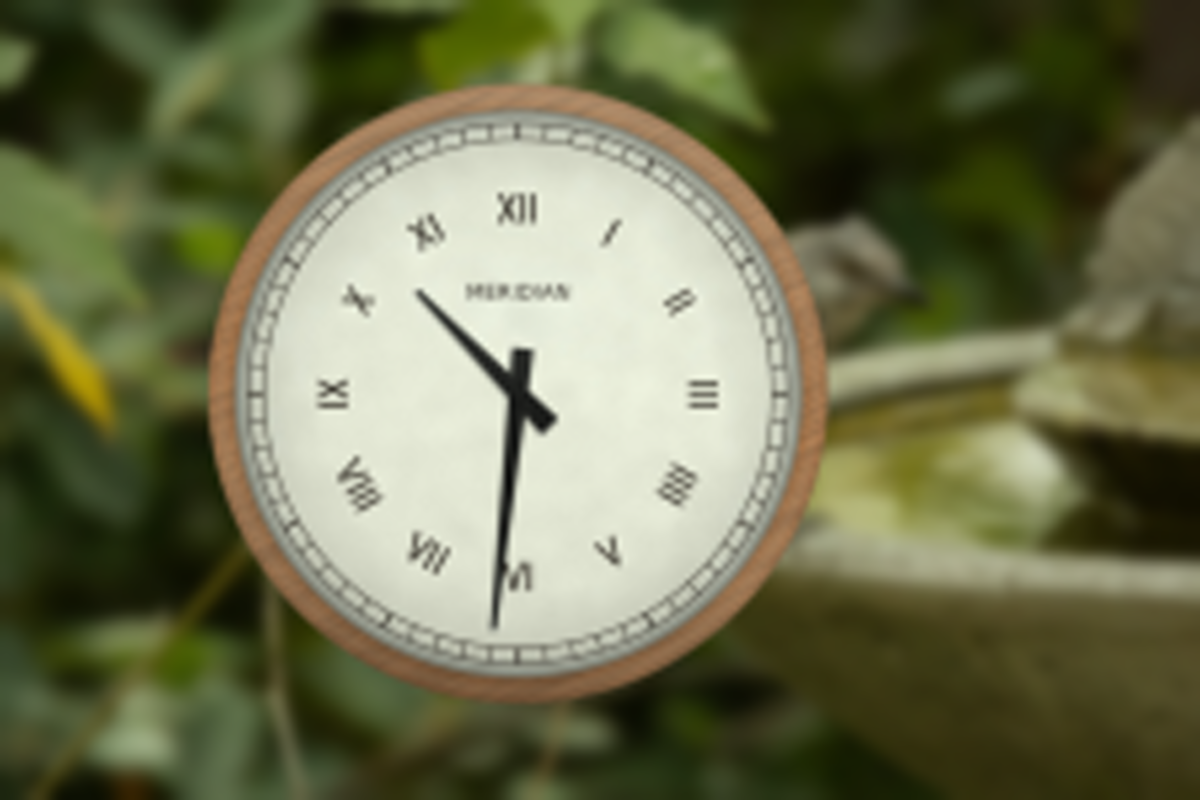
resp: 10,31
